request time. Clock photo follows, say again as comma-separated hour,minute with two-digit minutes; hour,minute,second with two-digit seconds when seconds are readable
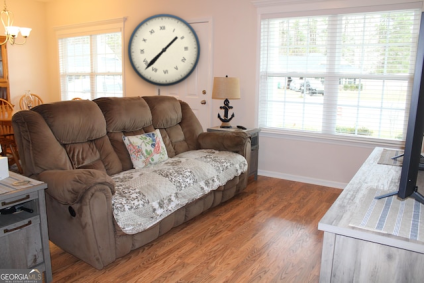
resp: 1,38
